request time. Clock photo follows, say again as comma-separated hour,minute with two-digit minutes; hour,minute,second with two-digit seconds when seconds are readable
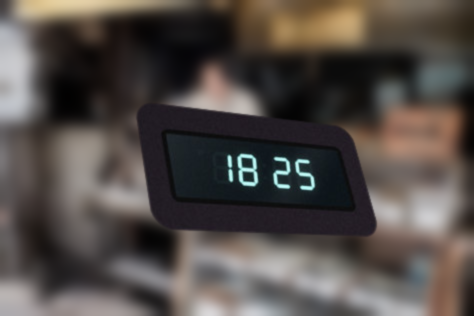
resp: 18,25
